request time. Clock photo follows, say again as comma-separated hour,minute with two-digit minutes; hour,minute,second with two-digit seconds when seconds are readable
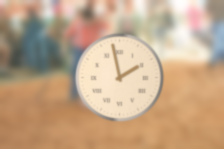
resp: 1,58
